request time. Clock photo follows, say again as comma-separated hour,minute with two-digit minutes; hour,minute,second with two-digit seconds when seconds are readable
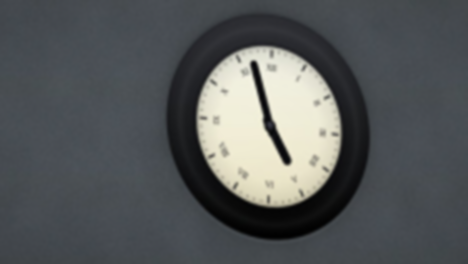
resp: 4,57
